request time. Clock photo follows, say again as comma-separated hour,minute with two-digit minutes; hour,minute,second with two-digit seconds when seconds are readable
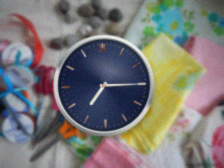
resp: 7,15
